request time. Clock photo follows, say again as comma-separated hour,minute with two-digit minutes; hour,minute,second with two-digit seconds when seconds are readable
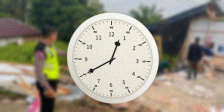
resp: 12,40
